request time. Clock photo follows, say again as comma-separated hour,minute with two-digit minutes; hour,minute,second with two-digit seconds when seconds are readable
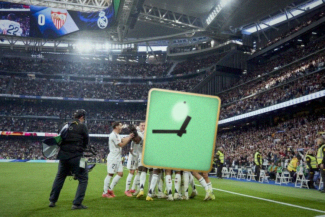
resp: 12,44
